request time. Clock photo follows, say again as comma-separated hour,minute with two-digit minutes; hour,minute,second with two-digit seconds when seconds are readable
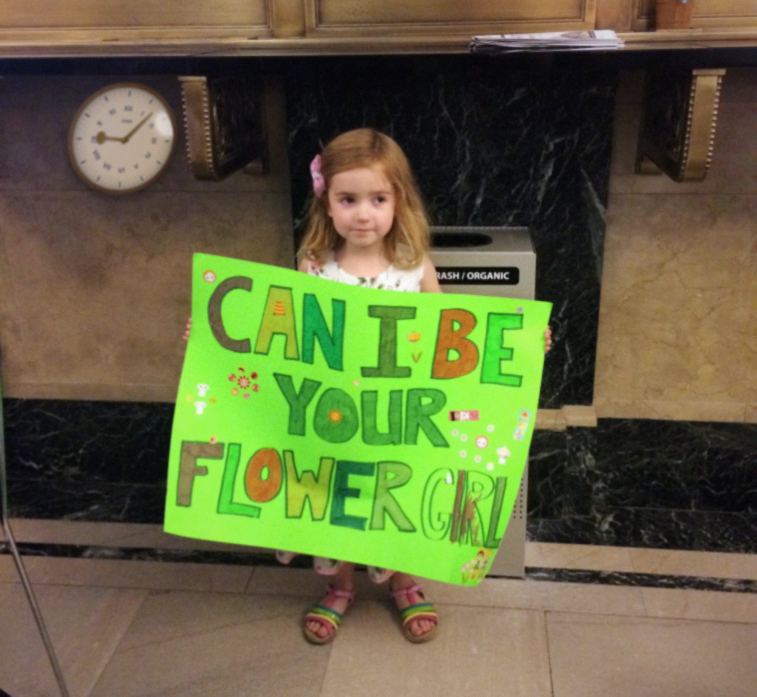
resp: 9,07
